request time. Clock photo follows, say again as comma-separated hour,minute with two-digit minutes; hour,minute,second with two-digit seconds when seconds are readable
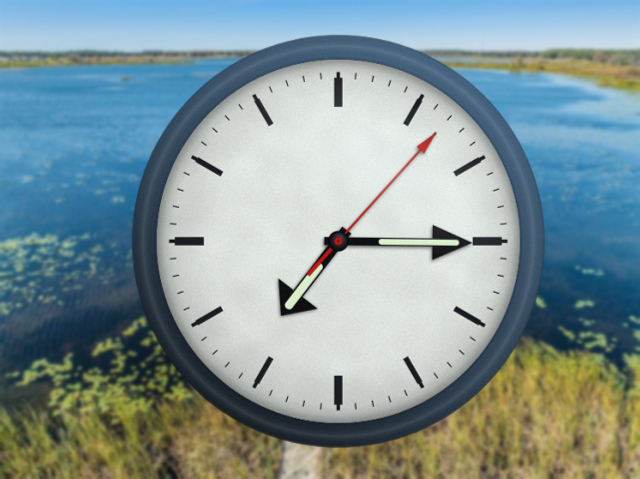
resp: 7,15,07
